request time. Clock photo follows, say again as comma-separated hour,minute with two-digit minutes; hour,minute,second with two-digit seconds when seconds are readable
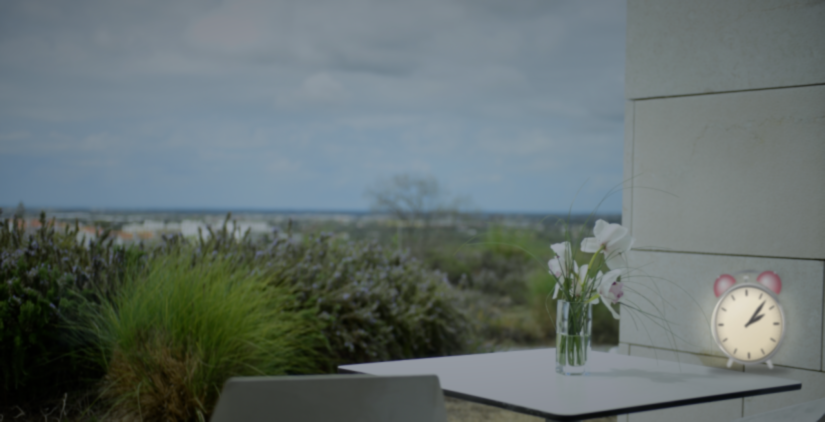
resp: 2,07
